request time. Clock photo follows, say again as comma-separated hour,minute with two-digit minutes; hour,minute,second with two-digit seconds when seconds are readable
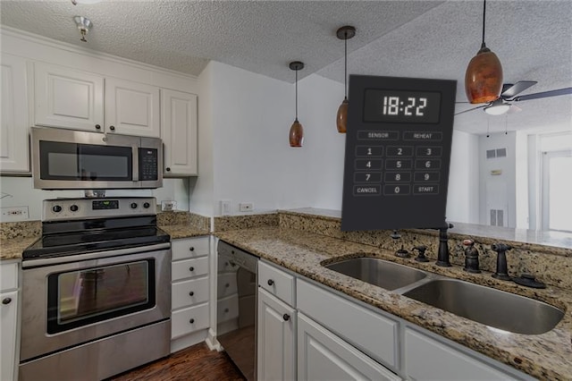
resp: 18,22
